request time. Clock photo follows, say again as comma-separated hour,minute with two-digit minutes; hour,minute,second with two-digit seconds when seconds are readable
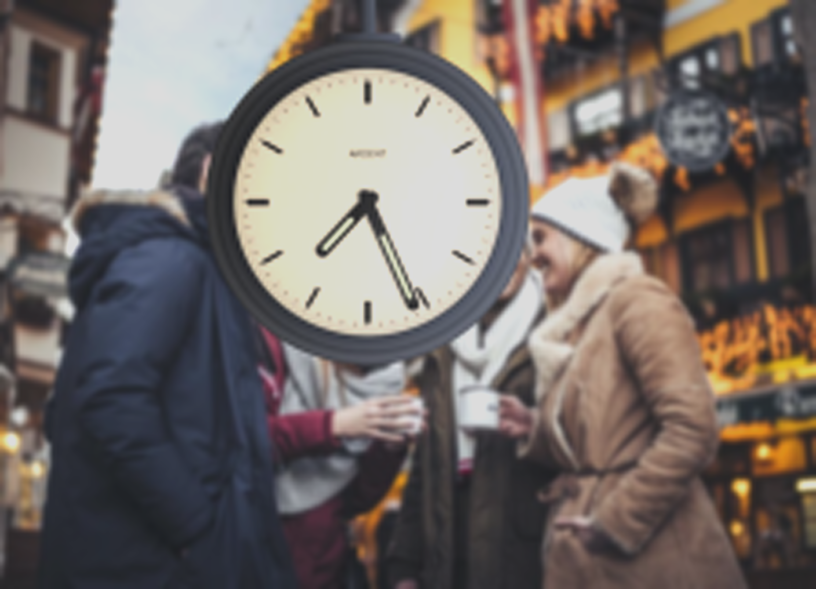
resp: 7,26
